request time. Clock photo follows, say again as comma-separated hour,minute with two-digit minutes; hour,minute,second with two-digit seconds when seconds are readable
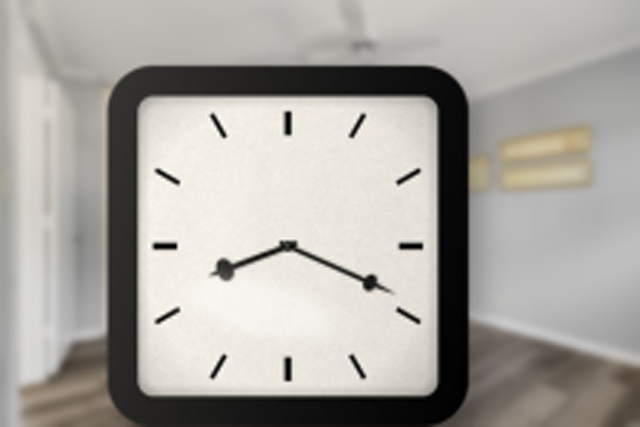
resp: 8,19
